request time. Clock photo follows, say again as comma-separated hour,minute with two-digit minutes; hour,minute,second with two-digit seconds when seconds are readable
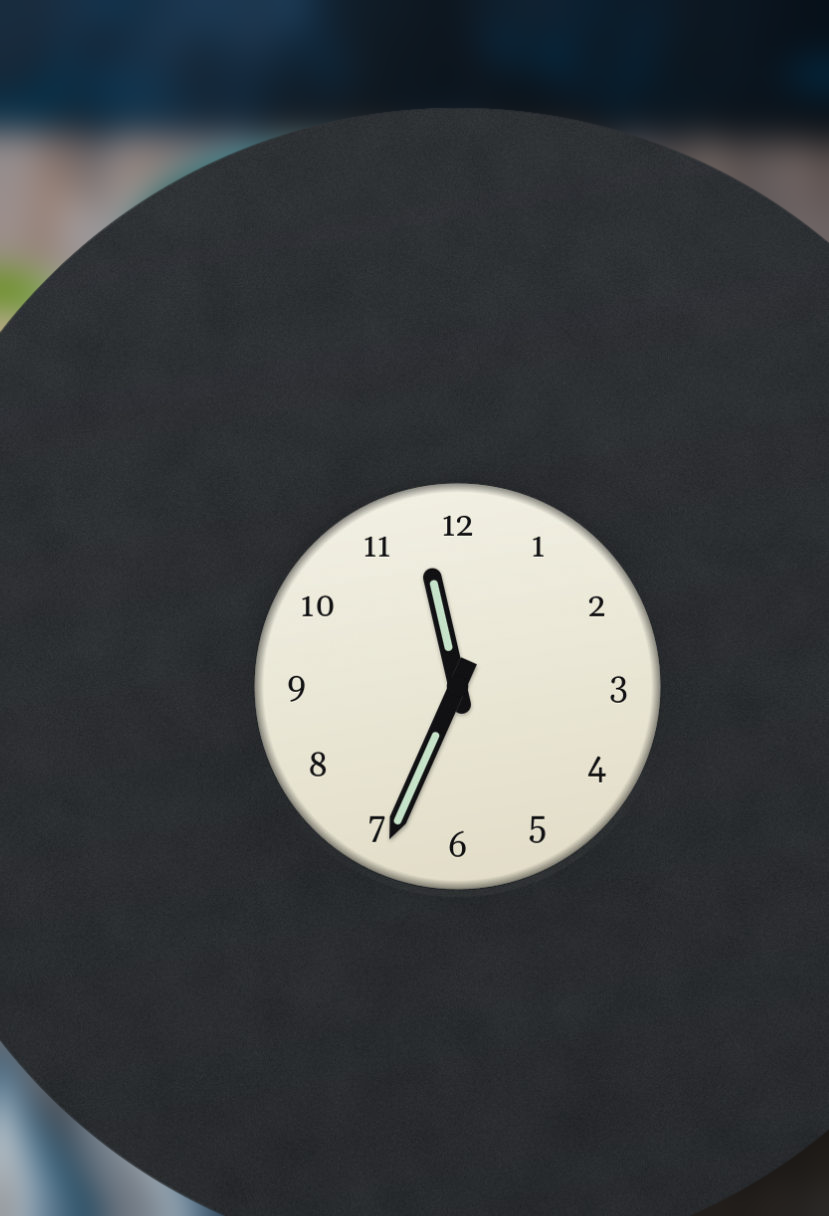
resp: 11,34
